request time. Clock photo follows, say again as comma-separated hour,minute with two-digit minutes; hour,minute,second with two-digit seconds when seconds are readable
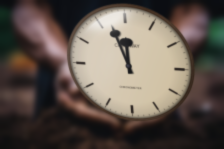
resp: 11,57
